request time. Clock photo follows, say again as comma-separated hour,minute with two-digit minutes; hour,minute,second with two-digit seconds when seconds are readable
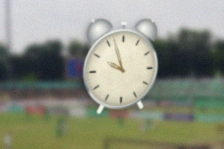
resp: 9,57
